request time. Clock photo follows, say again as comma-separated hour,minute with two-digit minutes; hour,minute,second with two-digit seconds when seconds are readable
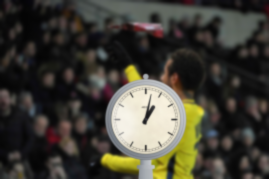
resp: 1,02
